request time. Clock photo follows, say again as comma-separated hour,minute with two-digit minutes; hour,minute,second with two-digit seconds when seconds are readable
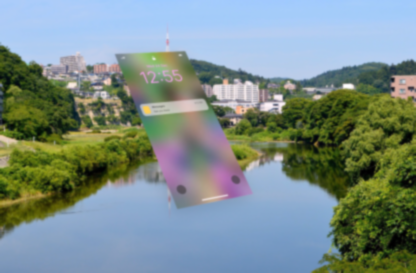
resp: 12,55
